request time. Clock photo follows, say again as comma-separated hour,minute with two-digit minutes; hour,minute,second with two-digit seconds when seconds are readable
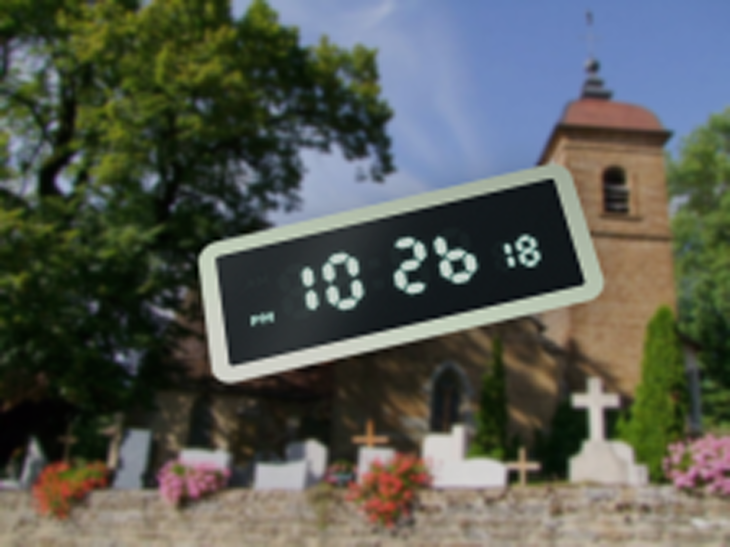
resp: 10,26,18
